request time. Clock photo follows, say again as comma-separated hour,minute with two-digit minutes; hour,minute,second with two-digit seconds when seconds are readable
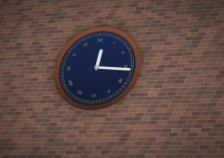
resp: 12,16
